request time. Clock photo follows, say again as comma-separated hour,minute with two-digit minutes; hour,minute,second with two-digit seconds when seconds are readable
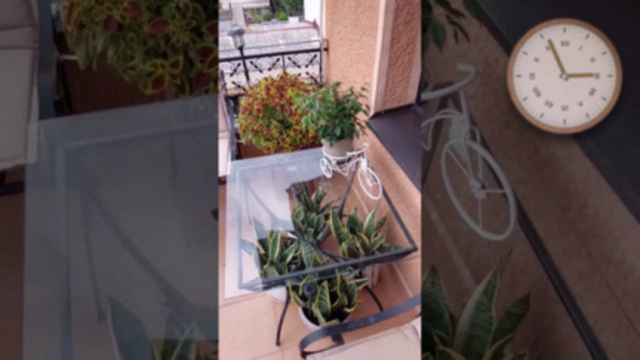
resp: 2,56
